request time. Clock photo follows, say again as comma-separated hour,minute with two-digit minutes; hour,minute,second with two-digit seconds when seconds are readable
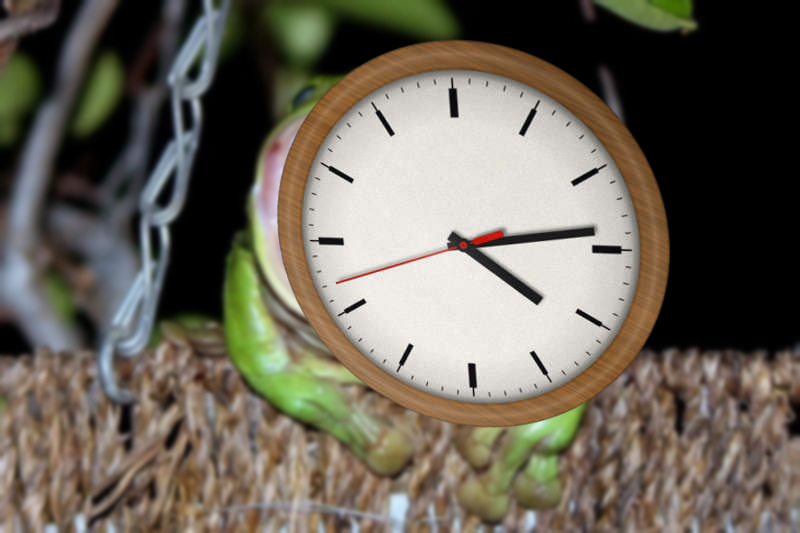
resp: 4,13,42
